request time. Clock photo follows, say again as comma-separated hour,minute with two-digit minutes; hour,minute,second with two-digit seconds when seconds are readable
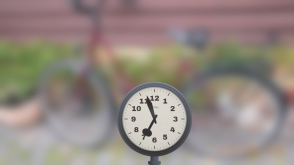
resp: 6,57
